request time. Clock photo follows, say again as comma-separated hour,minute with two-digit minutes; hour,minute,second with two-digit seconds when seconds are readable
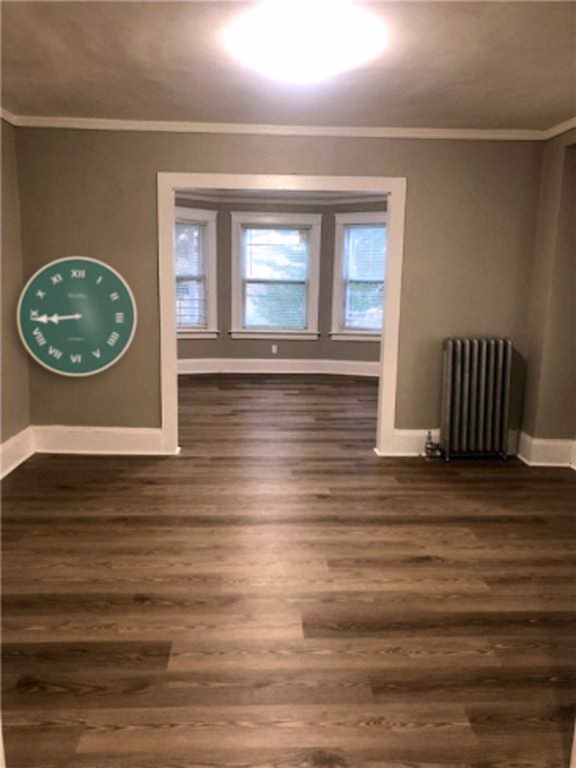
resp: 8,44
